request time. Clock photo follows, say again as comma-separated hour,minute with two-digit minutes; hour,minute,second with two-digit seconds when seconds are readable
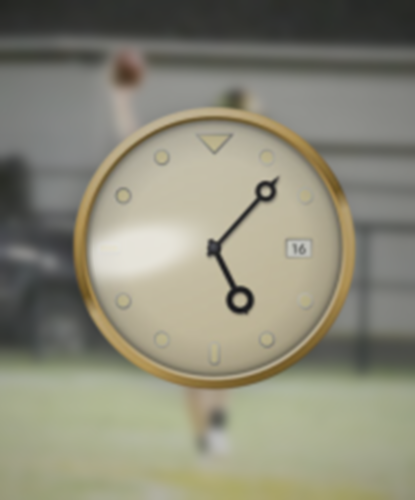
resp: 5,07
